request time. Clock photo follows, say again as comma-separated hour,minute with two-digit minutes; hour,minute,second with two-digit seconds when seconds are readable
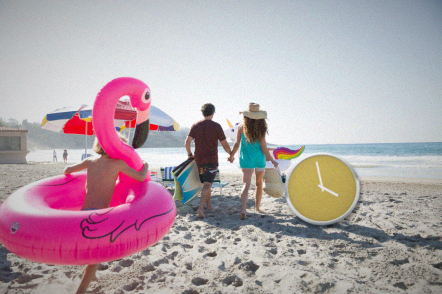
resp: 3,58
